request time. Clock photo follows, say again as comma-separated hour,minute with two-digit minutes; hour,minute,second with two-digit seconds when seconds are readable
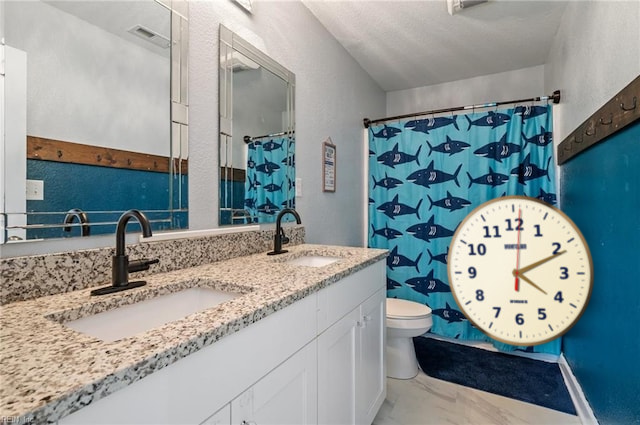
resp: 4,11,01
